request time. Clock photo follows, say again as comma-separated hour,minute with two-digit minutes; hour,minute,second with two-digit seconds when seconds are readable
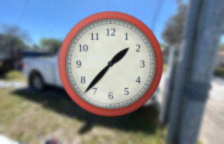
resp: 1,37
